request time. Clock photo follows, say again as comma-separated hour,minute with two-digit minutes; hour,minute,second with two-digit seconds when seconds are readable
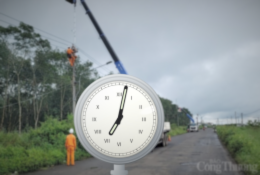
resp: 7,02
